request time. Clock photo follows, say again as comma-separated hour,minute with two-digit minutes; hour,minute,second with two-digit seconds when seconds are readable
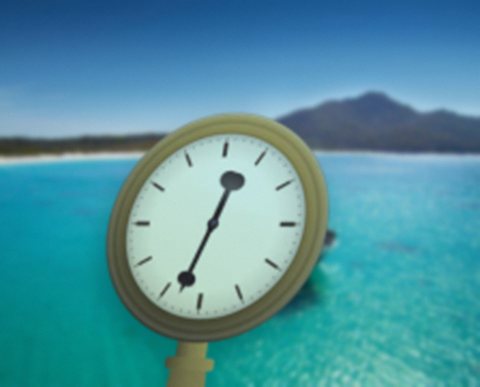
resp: 12,33
